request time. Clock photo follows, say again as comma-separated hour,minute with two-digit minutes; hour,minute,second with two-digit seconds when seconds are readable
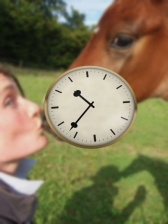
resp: 10,37
